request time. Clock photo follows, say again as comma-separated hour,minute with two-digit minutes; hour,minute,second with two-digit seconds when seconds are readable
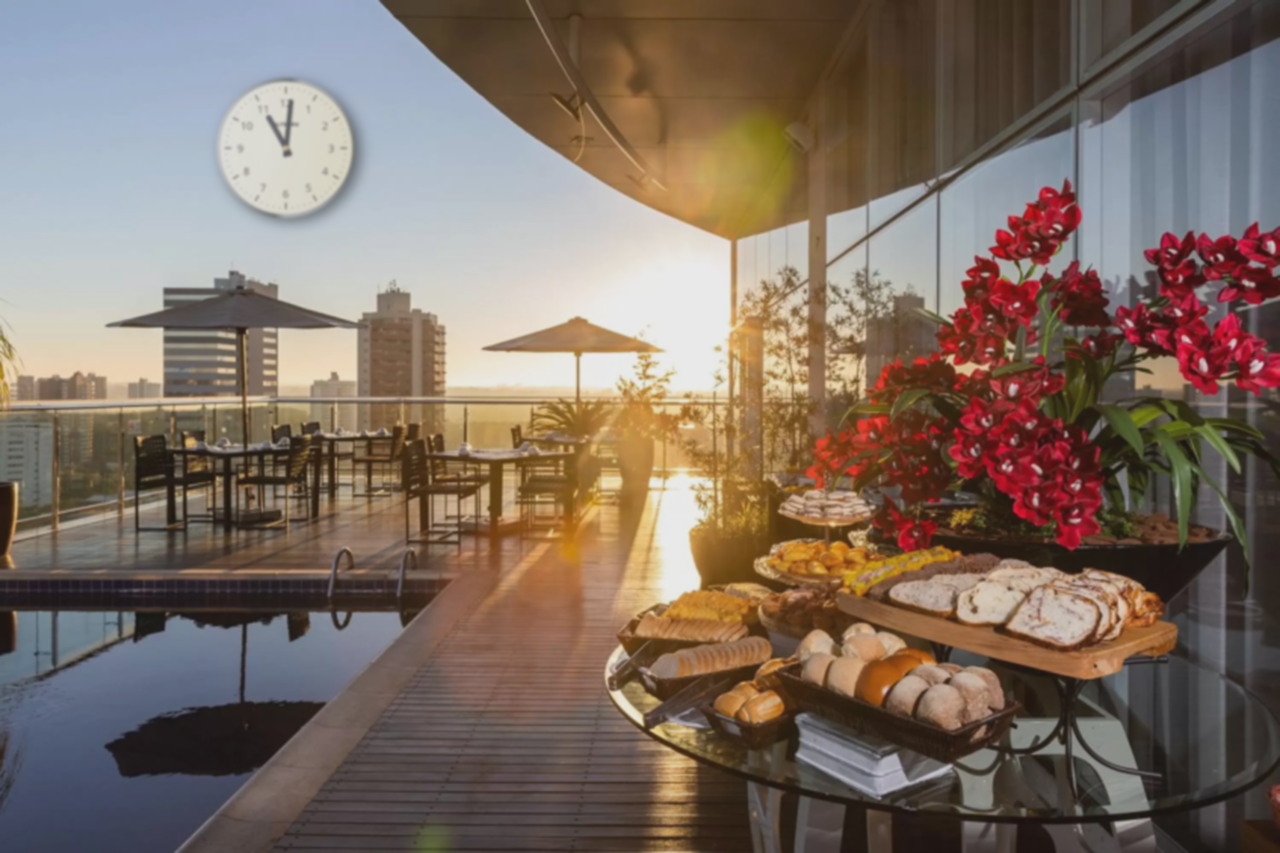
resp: 11,01
